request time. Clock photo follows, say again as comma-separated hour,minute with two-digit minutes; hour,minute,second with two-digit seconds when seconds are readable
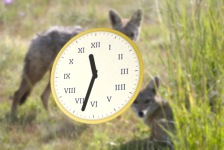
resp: 11,33
